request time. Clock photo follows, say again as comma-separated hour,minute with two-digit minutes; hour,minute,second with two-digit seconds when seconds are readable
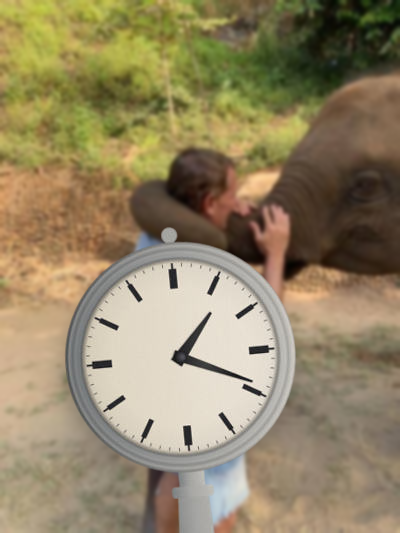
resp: 1,19
